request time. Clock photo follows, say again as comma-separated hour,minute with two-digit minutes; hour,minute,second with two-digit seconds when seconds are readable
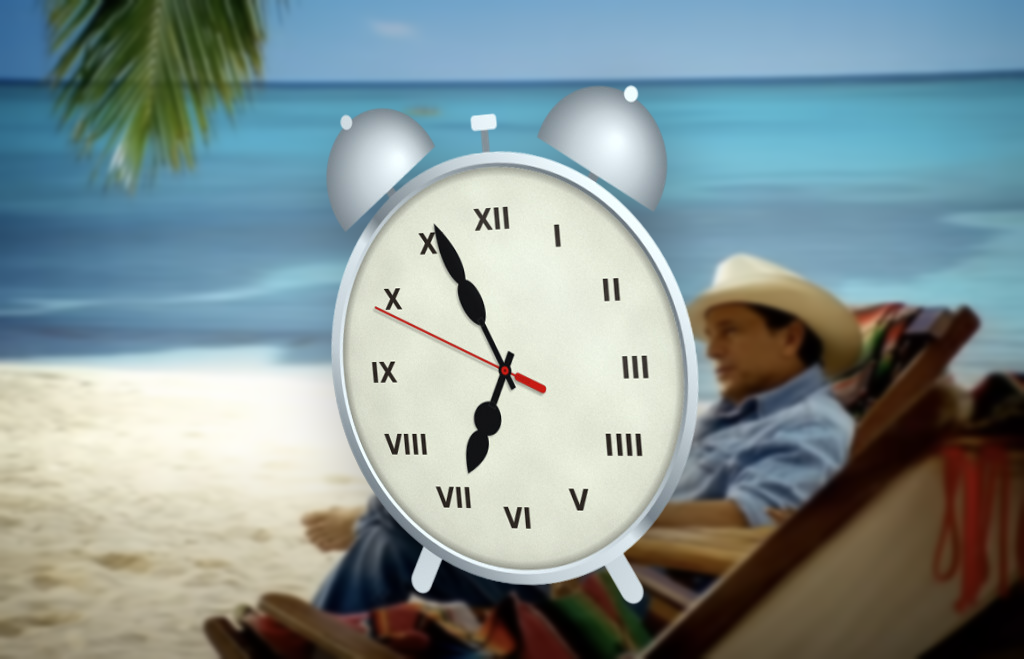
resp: 6,55,49
